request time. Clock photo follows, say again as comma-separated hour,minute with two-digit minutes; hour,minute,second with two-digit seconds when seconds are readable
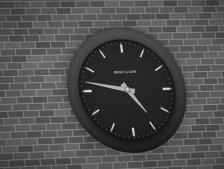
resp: 4,47
